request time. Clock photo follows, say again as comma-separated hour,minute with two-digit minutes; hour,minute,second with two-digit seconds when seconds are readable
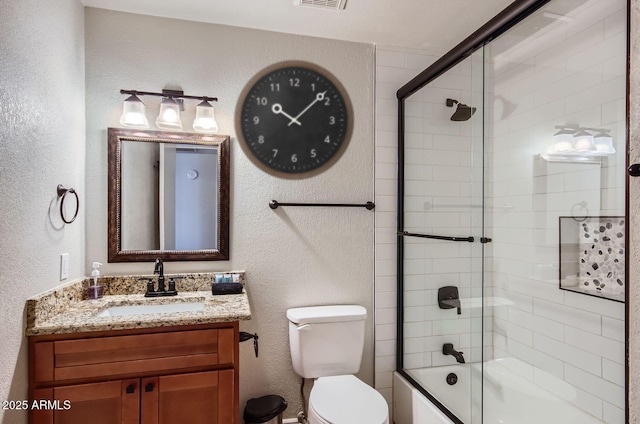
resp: 10,08
